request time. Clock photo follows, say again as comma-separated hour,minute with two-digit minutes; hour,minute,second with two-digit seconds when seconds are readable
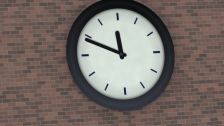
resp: 11,49
